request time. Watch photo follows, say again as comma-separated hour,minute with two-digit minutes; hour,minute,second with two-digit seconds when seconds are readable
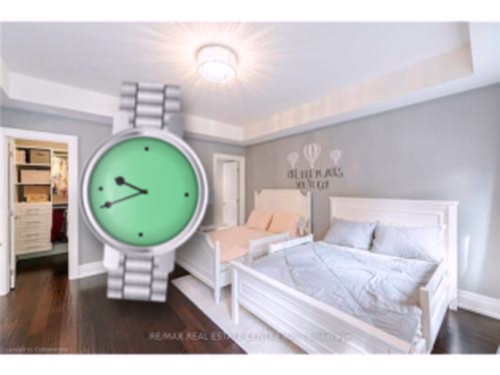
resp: 9,41
